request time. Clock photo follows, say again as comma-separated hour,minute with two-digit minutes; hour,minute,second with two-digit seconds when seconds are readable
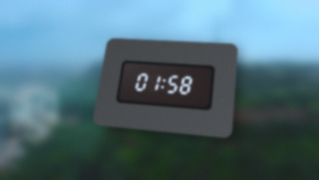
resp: 1,58
